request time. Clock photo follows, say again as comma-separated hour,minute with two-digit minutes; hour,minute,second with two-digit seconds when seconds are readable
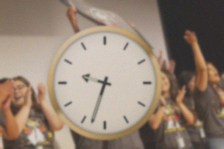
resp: 9,33
